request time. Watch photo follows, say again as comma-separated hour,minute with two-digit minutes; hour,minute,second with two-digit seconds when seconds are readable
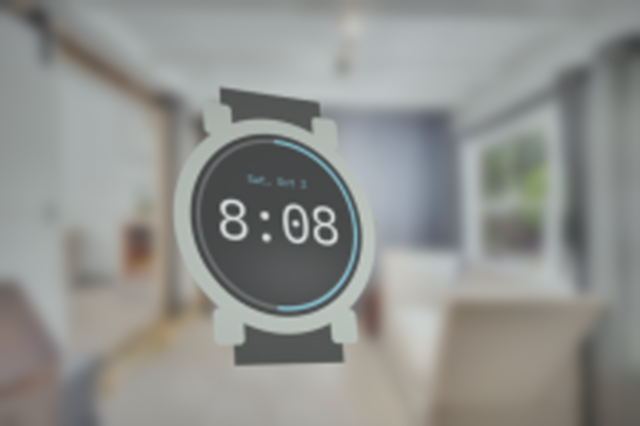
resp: 8,08
